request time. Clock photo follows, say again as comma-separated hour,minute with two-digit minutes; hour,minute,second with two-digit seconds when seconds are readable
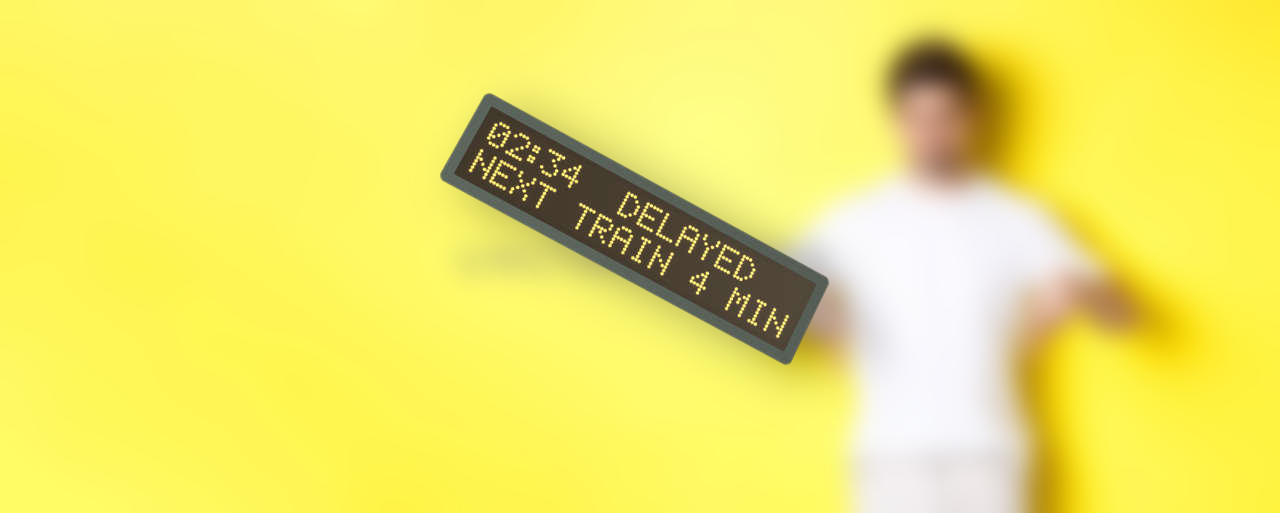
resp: 2,34
